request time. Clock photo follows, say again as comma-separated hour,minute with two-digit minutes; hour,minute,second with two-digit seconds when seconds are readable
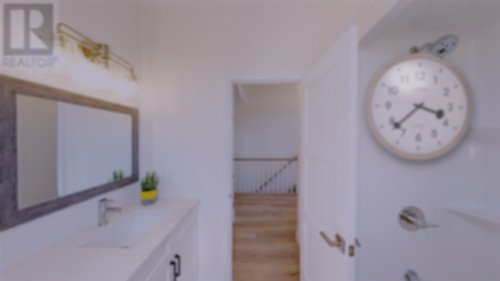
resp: 3,38
